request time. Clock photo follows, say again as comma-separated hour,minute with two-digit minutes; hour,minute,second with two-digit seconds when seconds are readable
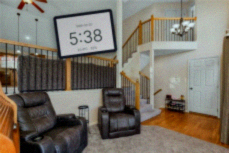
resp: 5,38
